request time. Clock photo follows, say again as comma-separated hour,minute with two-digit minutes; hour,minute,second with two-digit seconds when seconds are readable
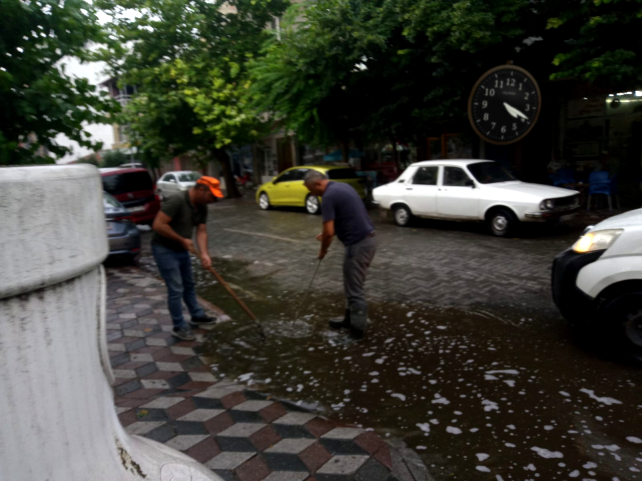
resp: 4,19
